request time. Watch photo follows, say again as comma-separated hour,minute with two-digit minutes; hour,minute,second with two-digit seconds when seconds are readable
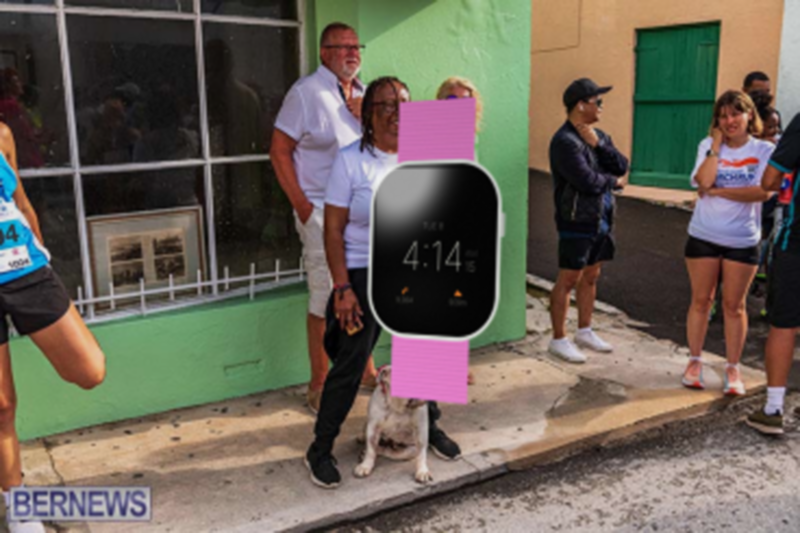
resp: 4,14
